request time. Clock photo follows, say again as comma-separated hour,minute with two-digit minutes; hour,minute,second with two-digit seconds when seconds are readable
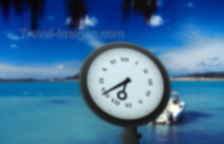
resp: 6,40
